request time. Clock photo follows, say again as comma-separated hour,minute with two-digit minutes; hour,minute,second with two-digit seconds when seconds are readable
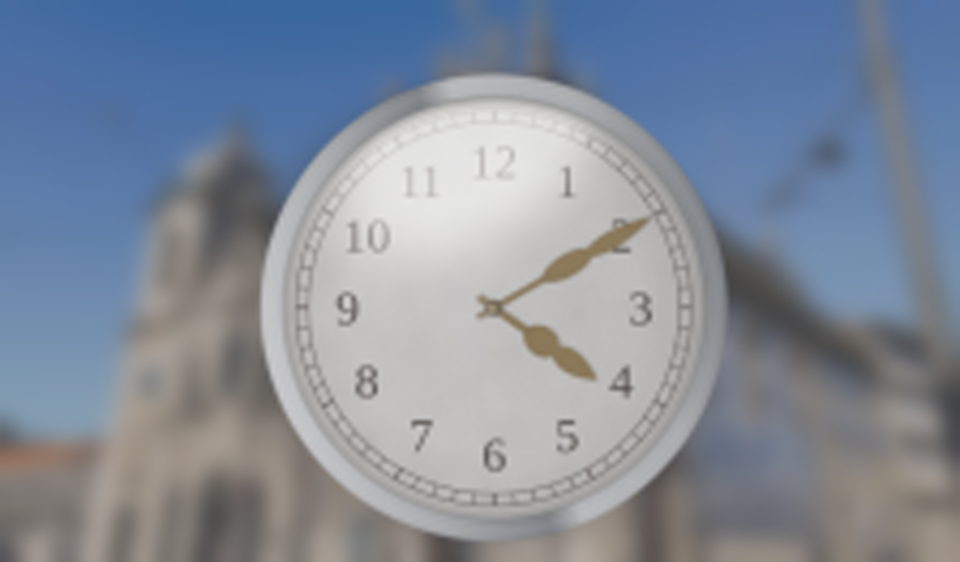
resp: 4,10
